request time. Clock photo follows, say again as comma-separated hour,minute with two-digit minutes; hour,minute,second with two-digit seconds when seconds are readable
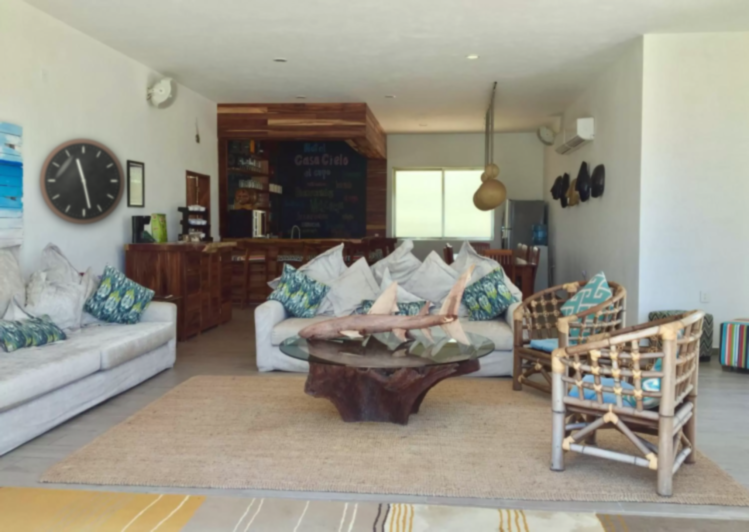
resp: 11,28
